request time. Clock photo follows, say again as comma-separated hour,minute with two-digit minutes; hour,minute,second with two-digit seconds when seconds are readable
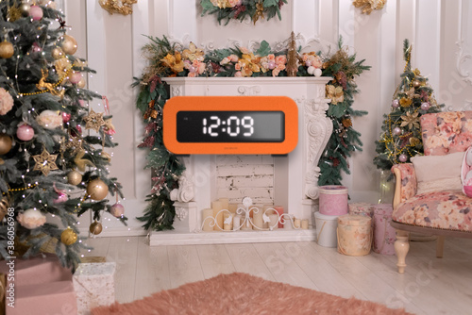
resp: 12,09
